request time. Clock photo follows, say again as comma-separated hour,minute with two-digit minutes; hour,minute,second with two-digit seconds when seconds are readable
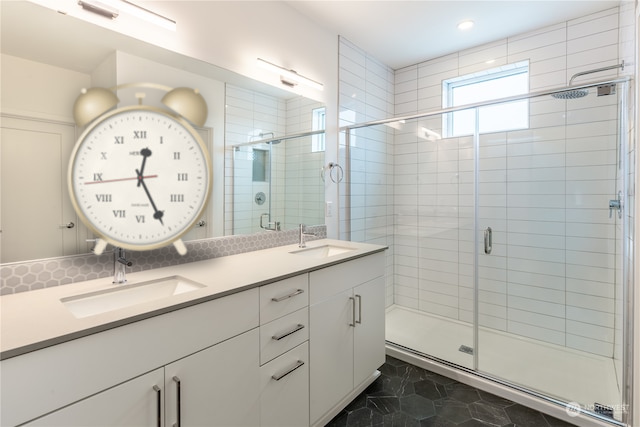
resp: 12,25,44
